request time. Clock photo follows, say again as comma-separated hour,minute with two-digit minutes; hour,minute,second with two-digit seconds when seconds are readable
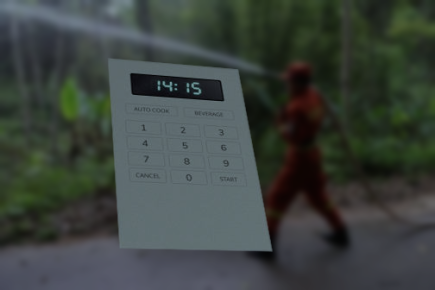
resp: 14,15
